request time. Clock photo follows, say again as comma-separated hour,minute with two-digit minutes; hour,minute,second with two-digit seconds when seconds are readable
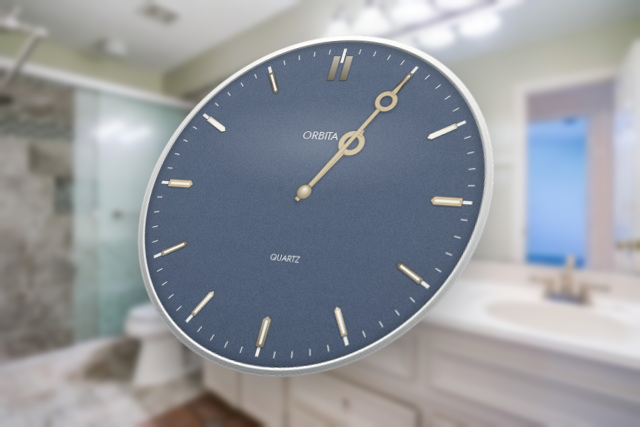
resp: 1,05
